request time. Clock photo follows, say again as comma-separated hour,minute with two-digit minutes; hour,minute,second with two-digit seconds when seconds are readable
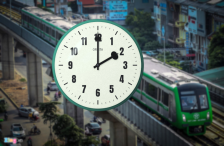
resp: 2,00
